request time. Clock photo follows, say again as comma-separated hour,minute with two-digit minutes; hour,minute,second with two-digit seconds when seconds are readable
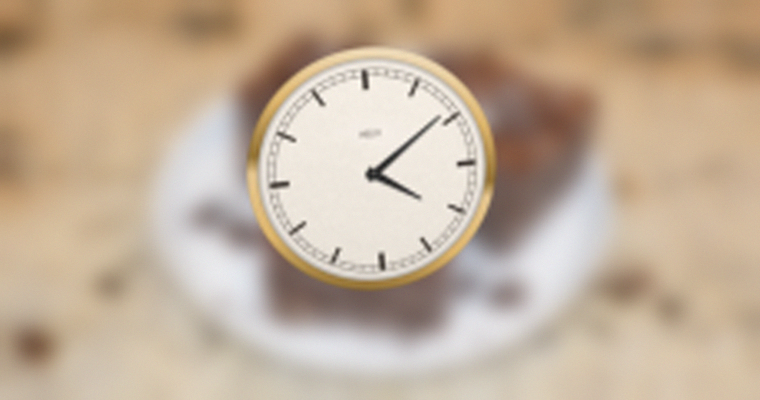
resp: 4,09
